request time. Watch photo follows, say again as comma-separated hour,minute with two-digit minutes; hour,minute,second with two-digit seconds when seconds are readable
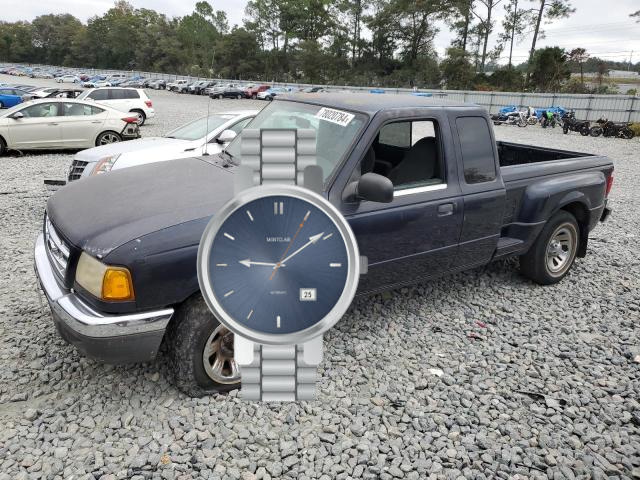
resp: 9,09,05
